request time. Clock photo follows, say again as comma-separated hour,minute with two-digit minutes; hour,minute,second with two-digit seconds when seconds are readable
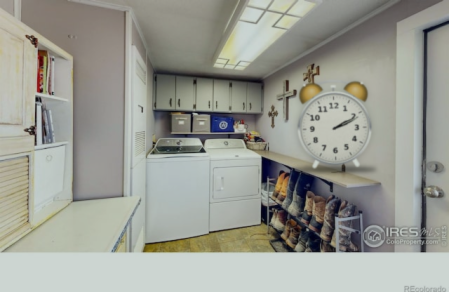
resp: 2,11
